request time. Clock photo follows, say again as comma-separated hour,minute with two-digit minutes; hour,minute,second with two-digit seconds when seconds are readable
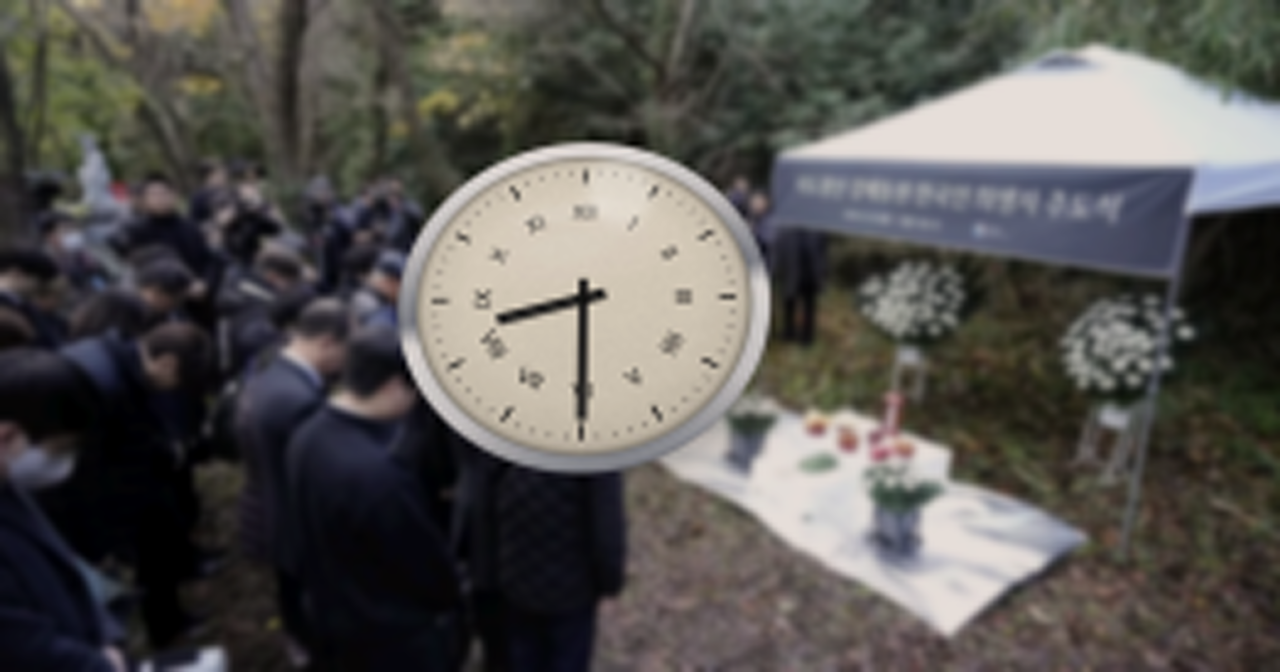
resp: 8,30
